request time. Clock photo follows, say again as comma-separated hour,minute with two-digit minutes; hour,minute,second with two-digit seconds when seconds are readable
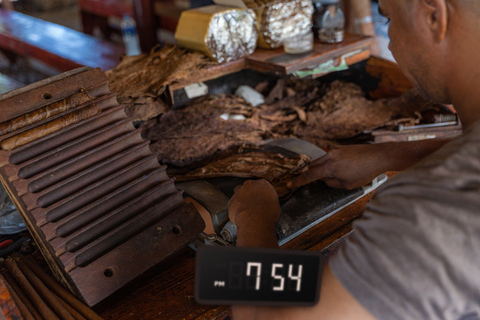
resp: 7,54
